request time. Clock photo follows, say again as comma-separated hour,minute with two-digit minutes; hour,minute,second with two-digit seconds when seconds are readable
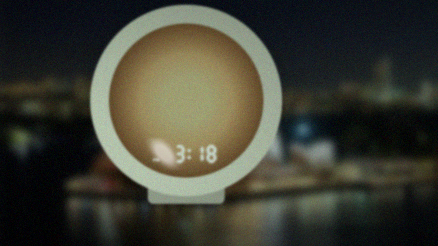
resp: 3,18
